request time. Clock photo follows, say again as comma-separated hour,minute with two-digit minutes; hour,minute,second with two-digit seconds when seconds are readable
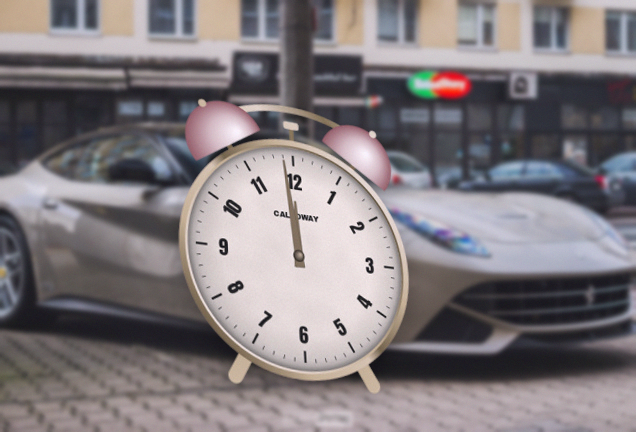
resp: 11,59
